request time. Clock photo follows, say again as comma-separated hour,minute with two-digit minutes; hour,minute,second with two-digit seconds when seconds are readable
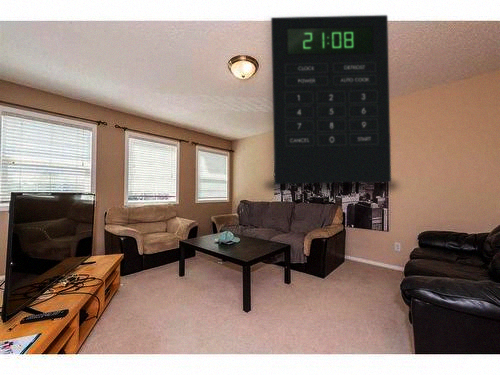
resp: 21,08
